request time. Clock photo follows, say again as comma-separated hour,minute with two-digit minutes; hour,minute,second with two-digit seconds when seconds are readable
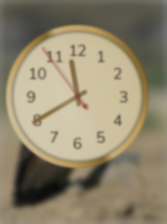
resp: 11,39,54
